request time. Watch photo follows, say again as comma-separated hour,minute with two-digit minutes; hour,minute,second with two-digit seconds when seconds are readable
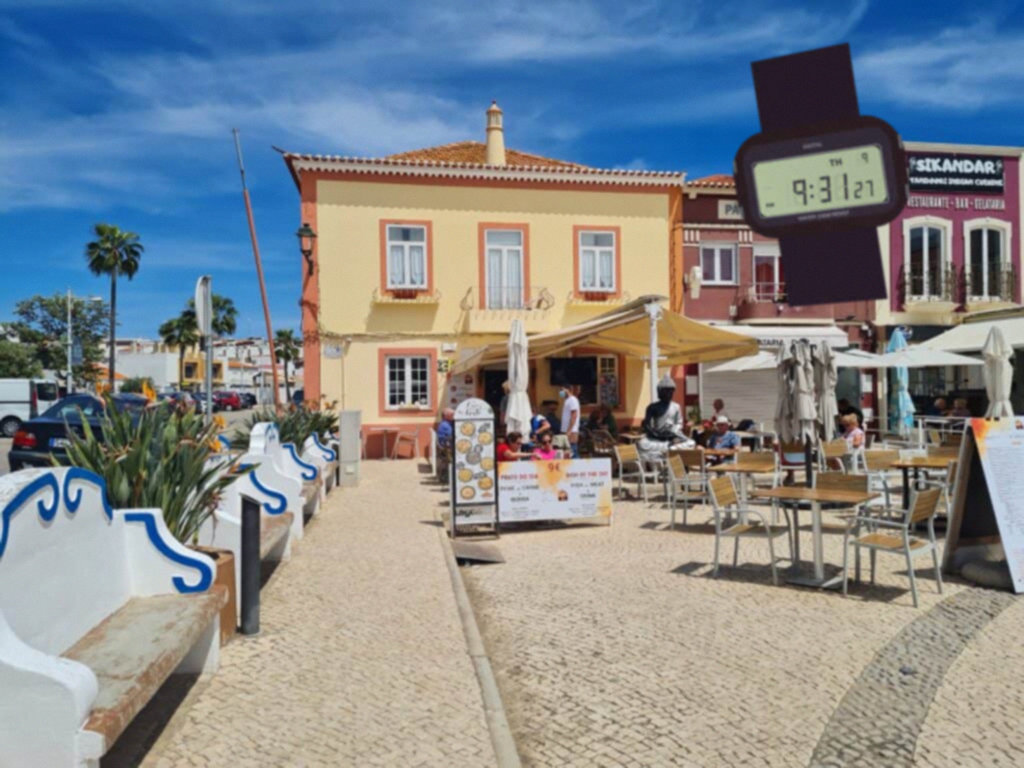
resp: 9,31,27
